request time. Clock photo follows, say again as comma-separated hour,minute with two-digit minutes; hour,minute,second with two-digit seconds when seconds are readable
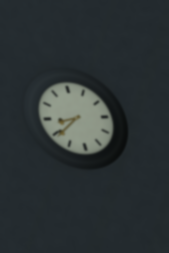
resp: 8,39
